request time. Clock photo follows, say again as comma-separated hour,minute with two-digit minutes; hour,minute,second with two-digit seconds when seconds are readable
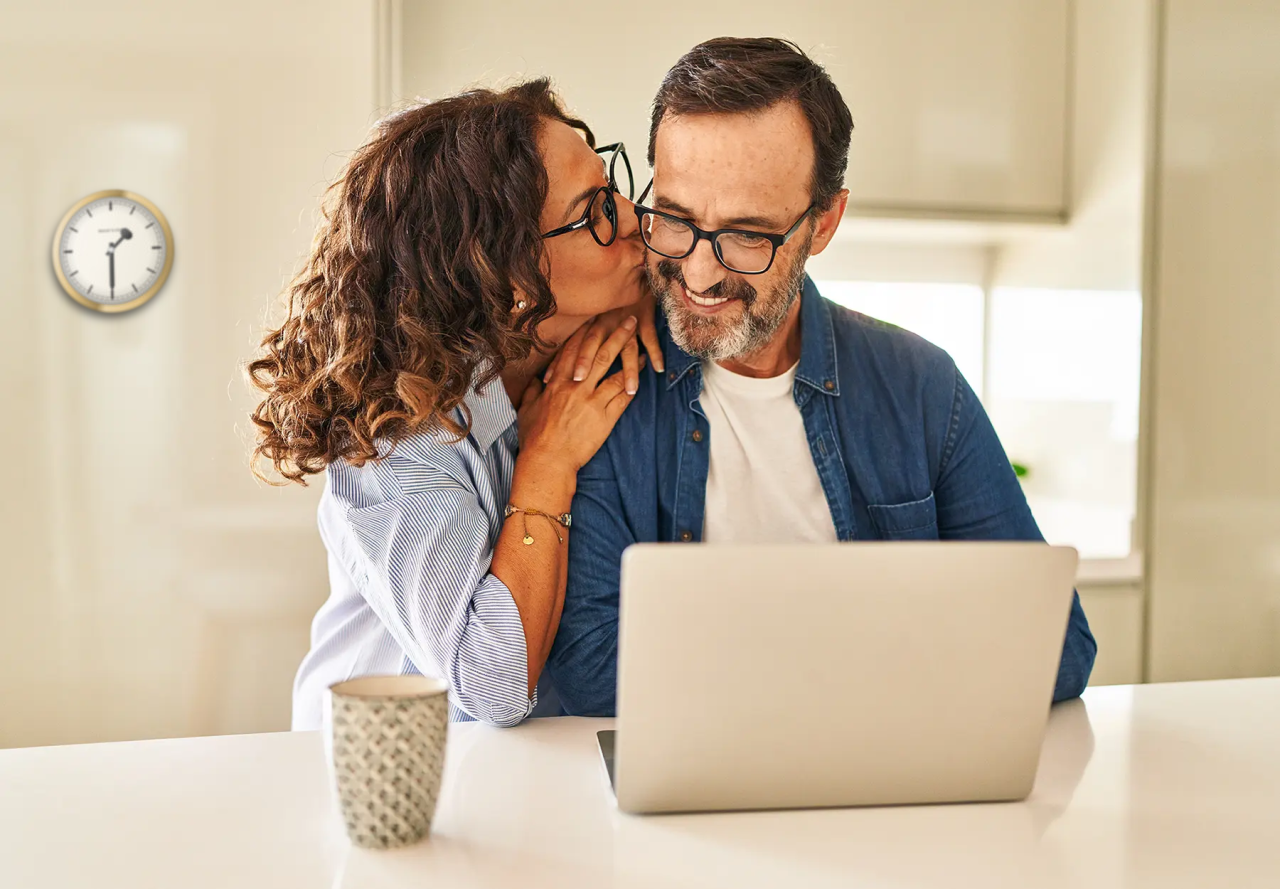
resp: 1,30
